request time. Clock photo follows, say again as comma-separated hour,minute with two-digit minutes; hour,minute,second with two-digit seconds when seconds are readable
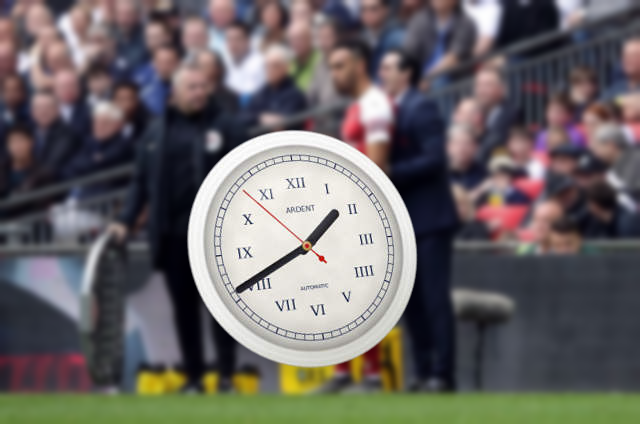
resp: 1,40,53
